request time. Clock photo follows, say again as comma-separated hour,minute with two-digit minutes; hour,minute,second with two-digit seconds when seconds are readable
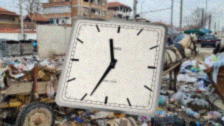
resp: 11,34
